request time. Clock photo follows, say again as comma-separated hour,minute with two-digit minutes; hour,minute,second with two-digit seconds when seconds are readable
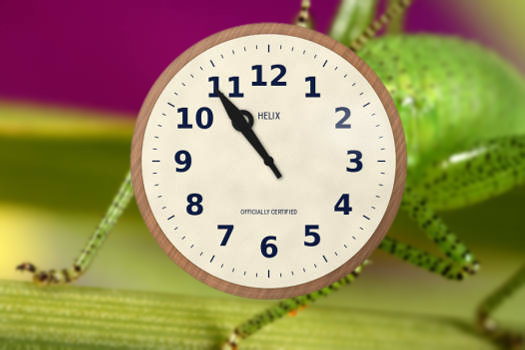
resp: 10,54
